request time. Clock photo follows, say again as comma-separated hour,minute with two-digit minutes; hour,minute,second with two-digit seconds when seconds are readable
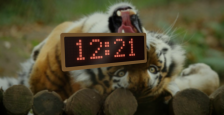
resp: 12,21
